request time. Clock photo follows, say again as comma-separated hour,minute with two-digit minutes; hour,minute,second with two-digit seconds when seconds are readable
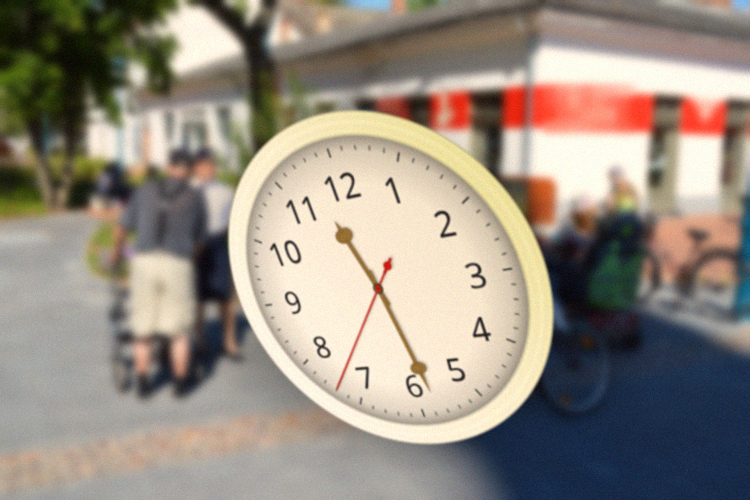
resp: 11,28,37
